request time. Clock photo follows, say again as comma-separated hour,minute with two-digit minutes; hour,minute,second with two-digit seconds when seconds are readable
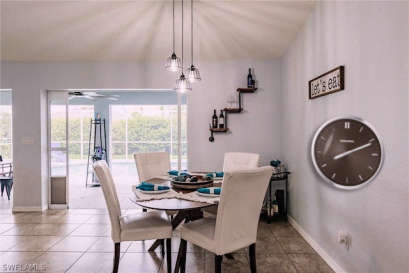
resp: 8,11
